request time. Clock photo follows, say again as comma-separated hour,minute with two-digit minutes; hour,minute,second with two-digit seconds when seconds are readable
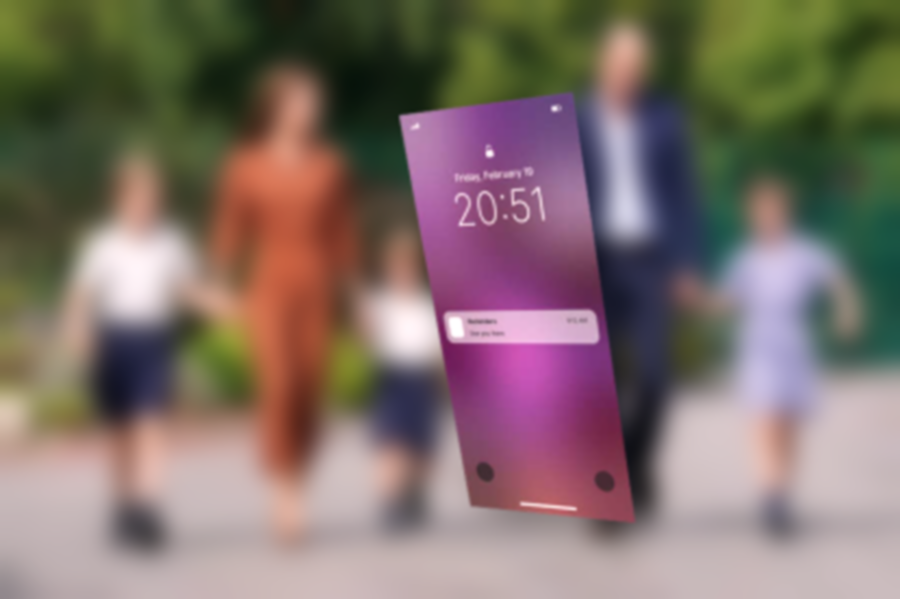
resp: 20,51
